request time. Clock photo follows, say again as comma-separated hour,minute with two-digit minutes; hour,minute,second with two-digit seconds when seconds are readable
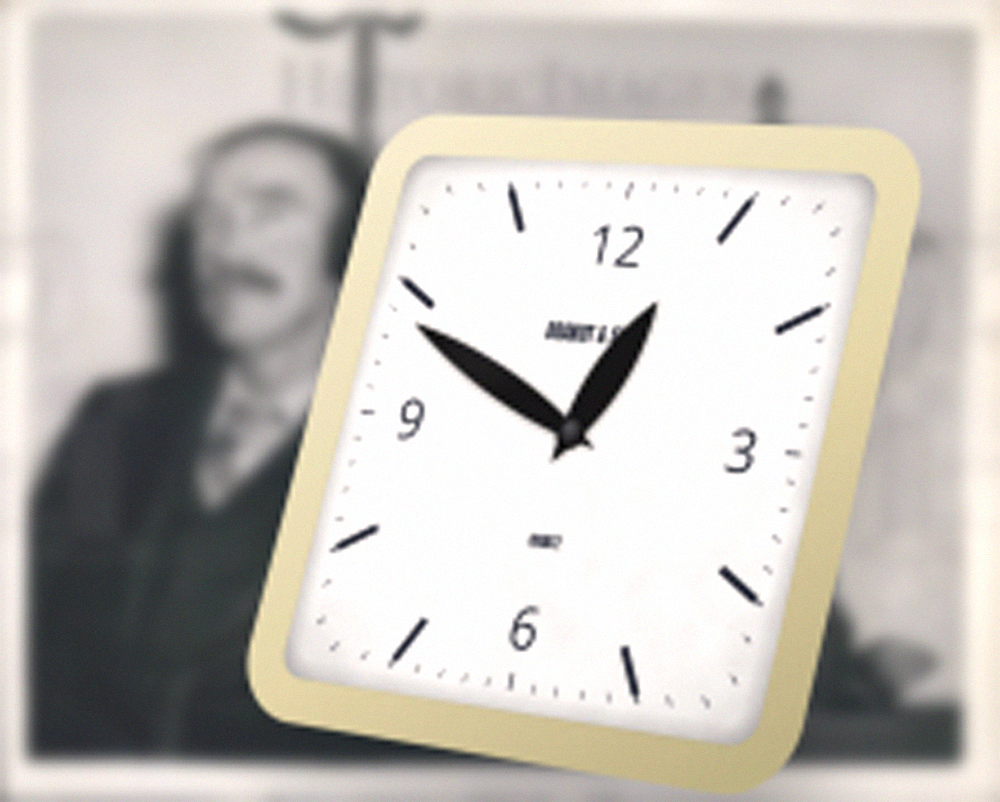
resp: 12,49
